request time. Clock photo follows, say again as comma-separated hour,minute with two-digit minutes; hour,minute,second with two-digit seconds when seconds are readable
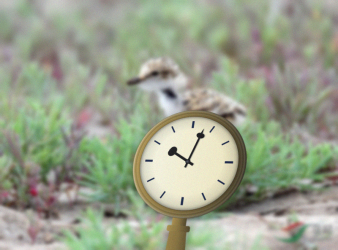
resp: 10,03
